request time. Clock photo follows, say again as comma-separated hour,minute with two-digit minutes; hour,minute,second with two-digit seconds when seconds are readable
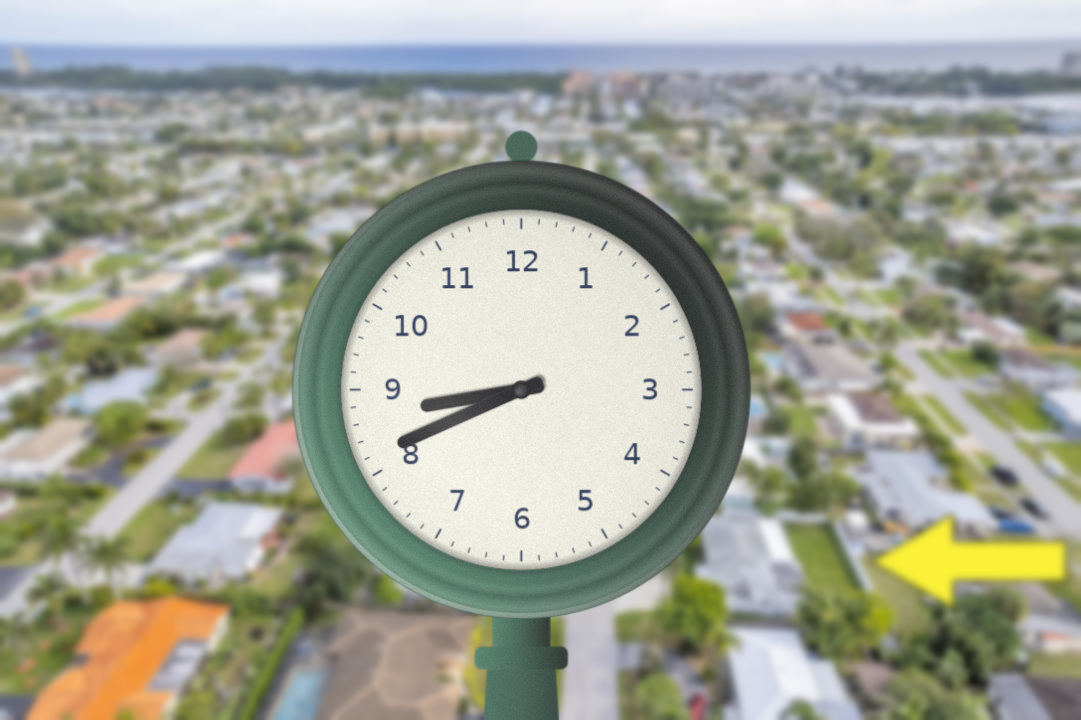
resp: 8,41
